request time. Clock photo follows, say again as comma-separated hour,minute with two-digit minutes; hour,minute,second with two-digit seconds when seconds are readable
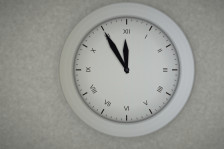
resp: 11,55
